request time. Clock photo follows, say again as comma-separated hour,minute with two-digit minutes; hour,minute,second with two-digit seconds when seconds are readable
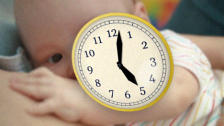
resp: 5,02
